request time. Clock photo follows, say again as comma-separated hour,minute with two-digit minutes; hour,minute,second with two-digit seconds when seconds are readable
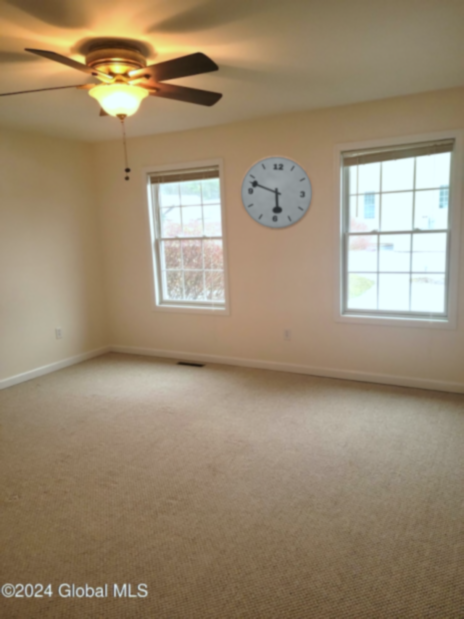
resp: 5,48
